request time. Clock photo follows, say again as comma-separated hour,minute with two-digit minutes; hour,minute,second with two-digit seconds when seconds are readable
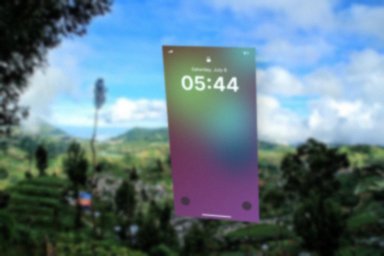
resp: 5,44
